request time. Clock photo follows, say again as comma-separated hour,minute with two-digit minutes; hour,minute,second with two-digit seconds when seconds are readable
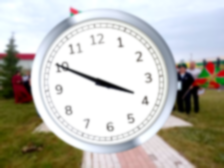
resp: 3,50
